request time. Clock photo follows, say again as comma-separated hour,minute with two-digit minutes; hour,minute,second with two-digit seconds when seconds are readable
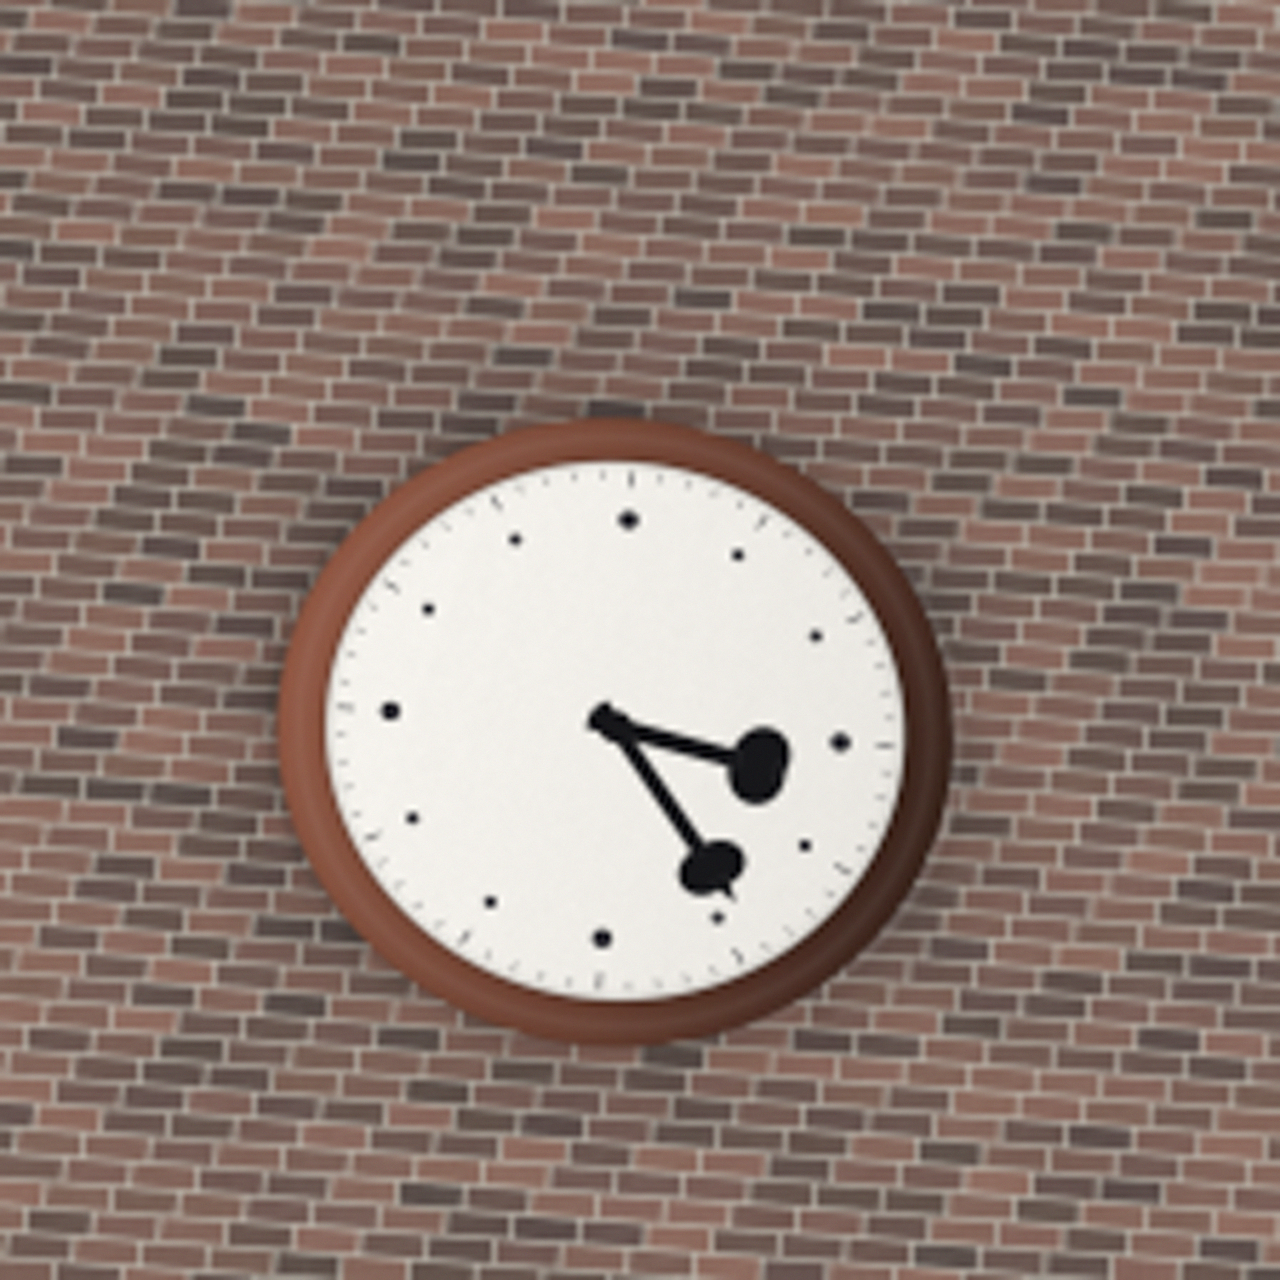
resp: 3,24
